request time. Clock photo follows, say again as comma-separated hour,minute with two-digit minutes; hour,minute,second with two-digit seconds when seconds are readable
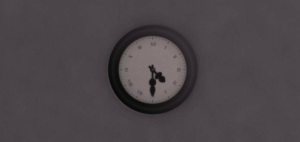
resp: 4,30
